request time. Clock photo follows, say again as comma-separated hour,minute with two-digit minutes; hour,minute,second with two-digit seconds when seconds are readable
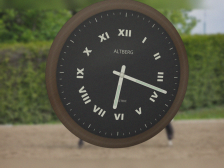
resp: 6,18
